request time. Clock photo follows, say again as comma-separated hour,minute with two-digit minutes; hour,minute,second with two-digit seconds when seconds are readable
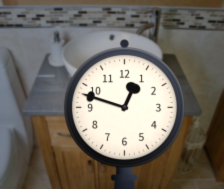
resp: 12,48
